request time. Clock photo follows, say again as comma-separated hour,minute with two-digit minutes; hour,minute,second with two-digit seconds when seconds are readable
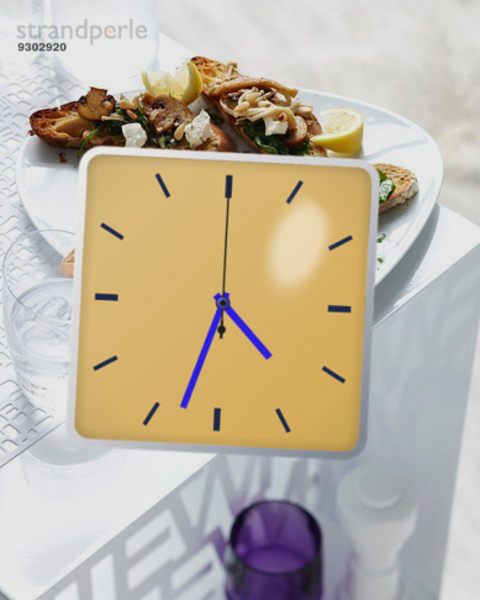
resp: 4,33,00
